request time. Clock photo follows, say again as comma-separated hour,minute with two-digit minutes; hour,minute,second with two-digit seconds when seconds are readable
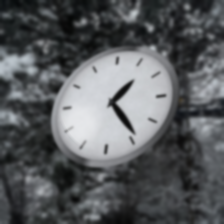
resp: 1,24
